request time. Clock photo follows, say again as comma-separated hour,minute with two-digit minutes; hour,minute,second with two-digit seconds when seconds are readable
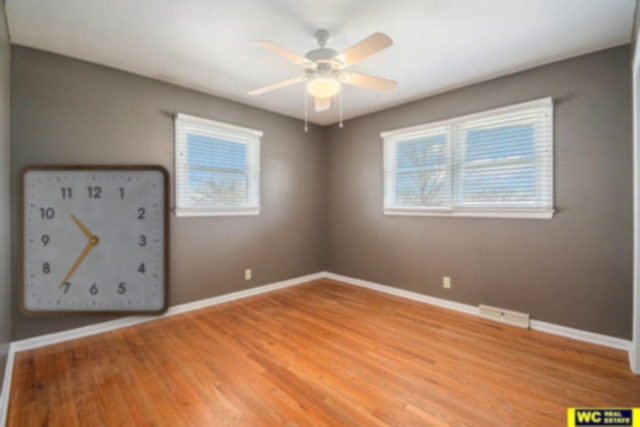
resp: 10,36
